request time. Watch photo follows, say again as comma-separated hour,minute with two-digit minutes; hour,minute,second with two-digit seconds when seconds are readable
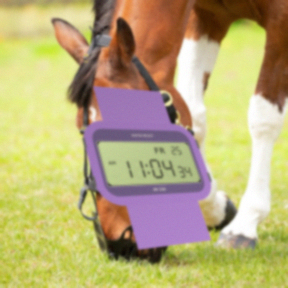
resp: 11,04,34
